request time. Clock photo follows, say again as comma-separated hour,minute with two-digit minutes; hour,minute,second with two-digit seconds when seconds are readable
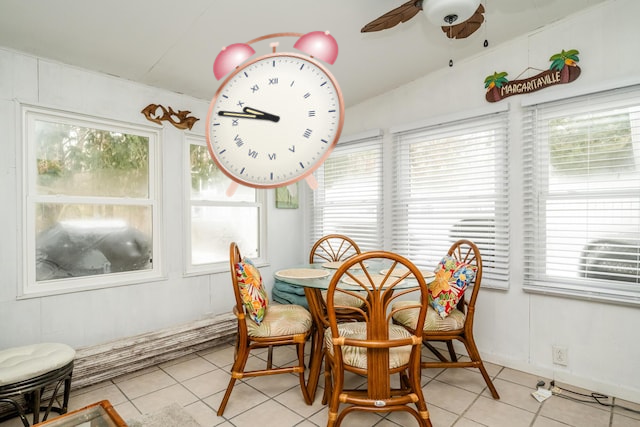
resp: 9,47
